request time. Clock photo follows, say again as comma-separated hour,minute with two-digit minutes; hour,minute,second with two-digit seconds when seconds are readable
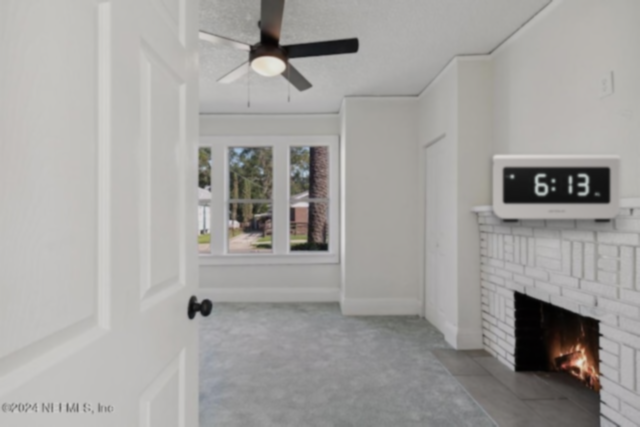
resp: 6,13
